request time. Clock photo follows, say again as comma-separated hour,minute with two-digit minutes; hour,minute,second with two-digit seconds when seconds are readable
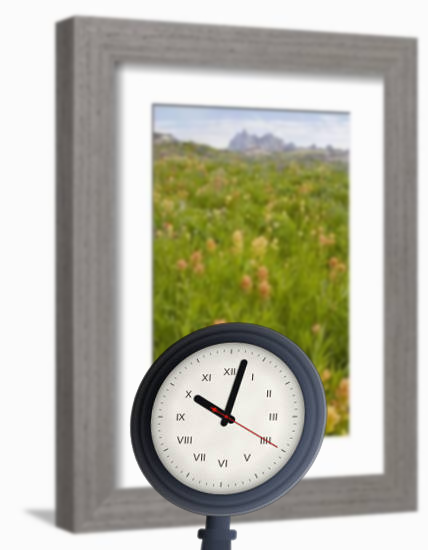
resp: 10,02,20
